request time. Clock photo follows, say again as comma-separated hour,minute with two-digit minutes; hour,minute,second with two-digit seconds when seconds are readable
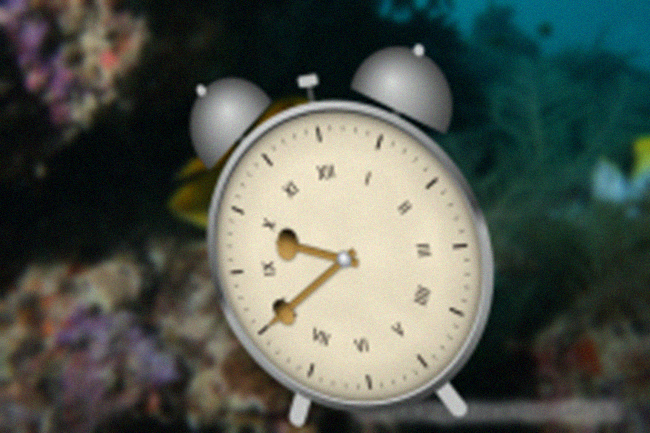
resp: 9,40
